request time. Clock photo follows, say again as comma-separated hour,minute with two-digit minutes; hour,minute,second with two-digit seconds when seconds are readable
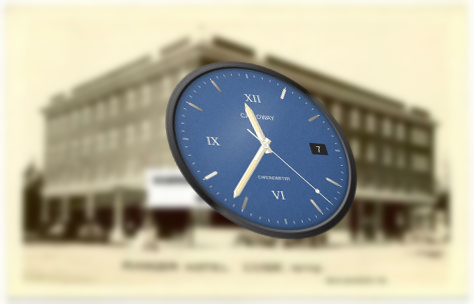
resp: 11,36,23
